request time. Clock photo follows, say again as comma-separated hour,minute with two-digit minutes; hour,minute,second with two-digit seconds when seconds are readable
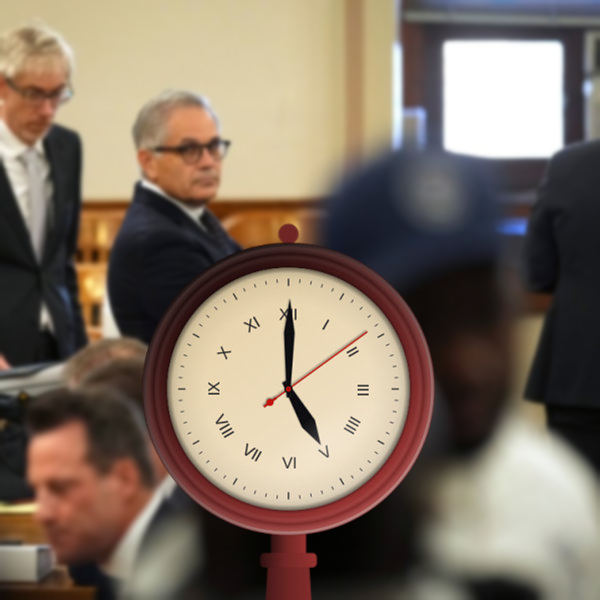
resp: 5,00,09
